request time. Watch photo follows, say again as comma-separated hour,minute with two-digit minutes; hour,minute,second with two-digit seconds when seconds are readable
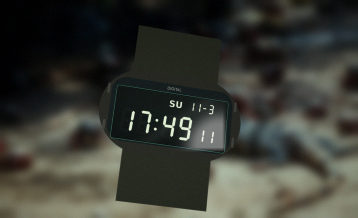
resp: 17,49,11
